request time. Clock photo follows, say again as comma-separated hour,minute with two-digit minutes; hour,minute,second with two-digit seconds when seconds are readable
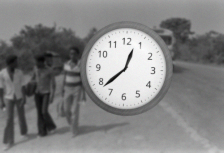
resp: 12,38
